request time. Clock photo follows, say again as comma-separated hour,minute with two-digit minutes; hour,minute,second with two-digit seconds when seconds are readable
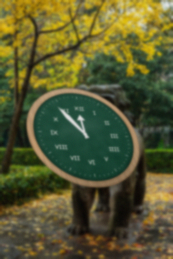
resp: 11,54
